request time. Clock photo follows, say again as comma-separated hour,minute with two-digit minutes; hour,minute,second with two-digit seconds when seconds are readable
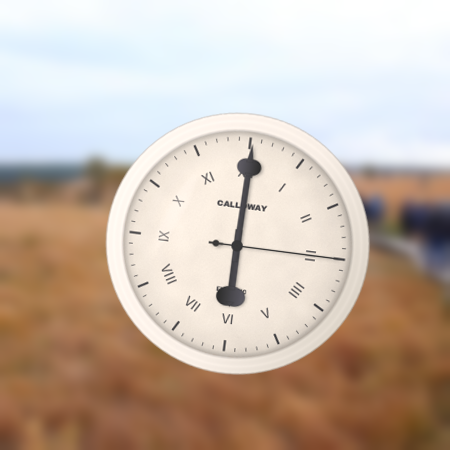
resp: 6,00,15
